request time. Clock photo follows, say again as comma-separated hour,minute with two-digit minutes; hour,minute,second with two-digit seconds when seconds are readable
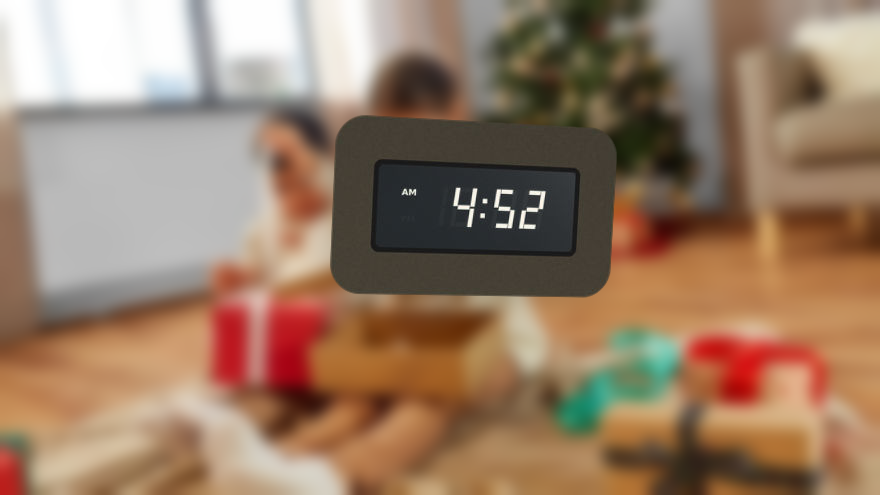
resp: 4,52
